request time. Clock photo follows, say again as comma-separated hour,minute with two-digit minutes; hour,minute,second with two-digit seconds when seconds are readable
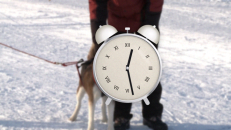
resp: 12,28
